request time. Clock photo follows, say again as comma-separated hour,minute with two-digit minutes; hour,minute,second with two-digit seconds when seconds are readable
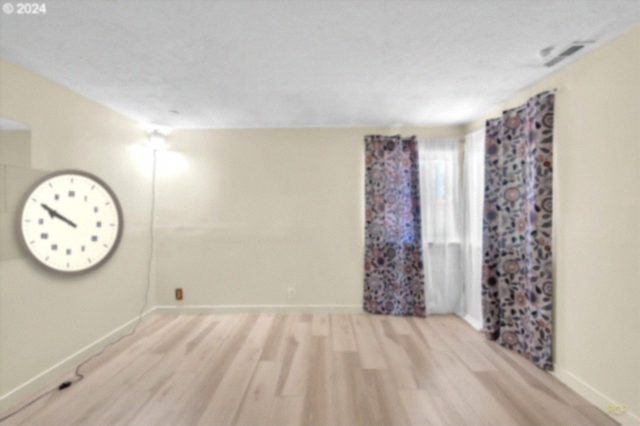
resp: 9,50
